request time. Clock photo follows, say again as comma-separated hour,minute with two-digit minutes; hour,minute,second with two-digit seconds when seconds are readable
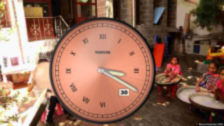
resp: 3,20
